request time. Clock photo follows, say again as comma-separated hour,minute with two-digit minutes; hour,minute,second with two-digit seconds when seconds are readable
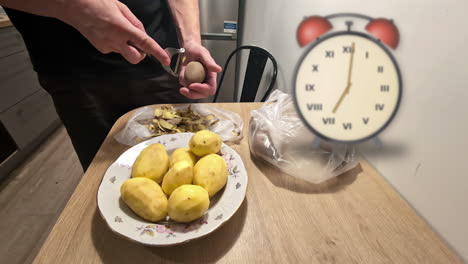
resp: 7,01
